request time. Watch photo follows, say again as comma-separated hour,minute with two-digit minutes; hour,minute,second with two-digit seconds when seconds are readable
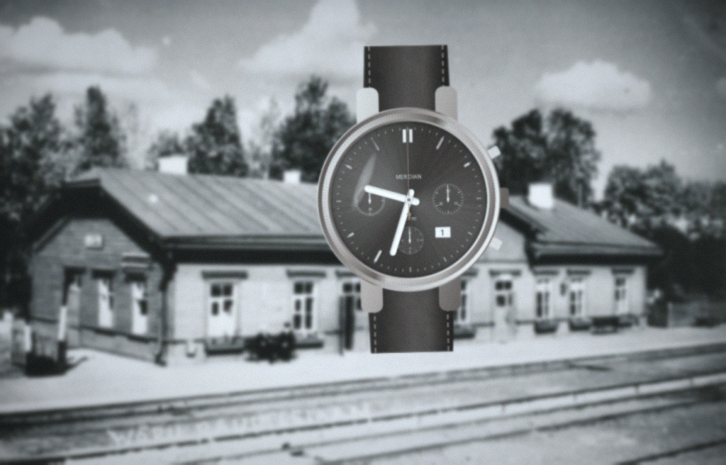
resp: 9,33
